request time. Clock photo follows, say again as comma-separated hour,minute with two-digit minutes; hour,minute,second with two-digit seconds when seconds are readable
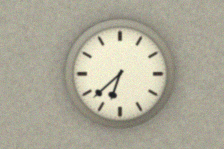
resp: 6,38
